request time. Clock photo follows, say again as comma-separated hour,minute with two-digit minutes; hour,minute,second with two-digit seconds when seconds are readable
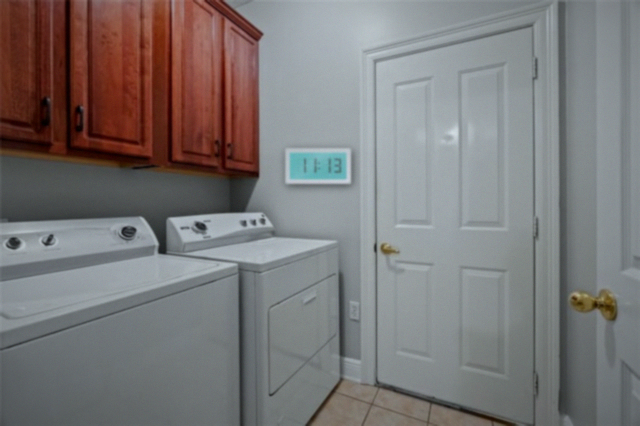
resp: 11,13
